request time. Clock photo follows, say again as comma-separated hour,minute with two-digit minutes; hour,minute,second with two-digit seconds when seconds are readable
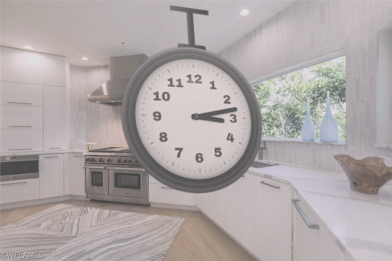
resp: 3,13
